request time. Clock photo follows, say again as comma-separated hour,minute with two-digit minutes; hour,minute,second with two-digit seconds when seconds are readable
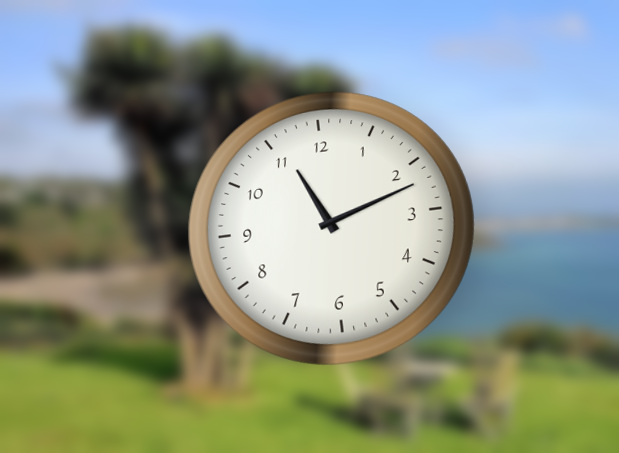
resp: 11,12
